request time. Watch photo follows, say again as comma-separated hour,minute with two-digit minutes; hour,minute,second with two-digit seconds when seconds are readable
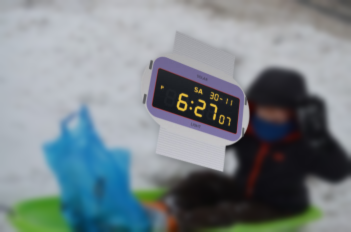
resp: 6,27,07
